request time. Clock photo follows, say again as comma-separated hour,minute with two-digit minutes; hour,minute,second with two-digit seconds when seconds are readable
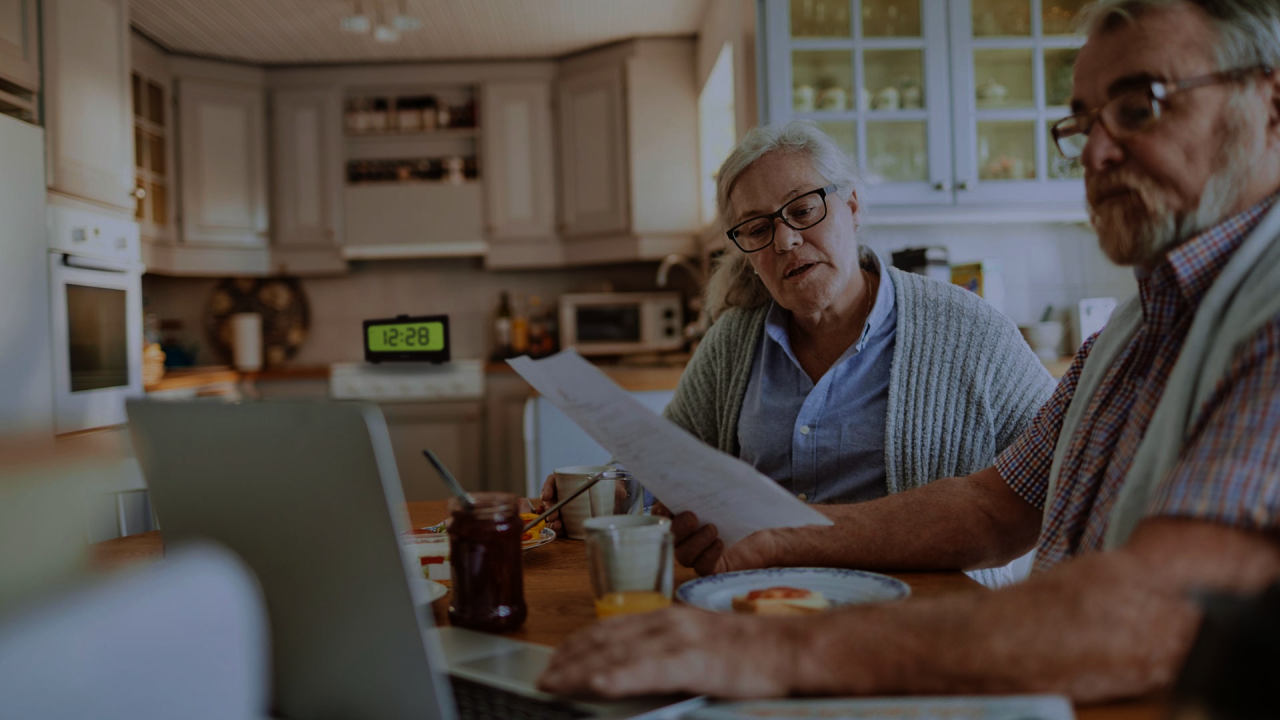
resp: 12,28
